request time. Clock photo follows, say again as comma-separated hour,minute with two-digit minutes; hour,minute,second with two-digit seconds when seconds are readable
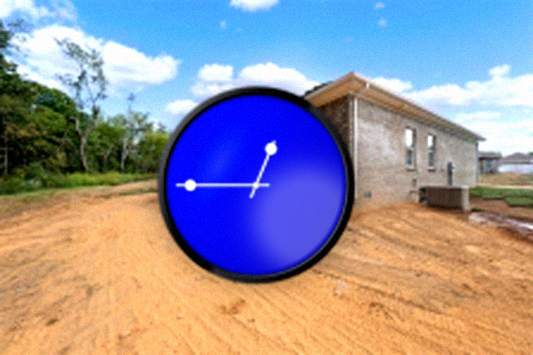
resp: 12,45
